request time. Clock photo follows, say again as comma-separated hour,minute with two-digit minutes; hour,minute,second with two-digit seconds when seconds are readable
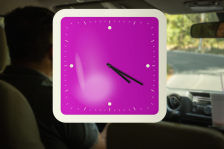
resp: 4,20
